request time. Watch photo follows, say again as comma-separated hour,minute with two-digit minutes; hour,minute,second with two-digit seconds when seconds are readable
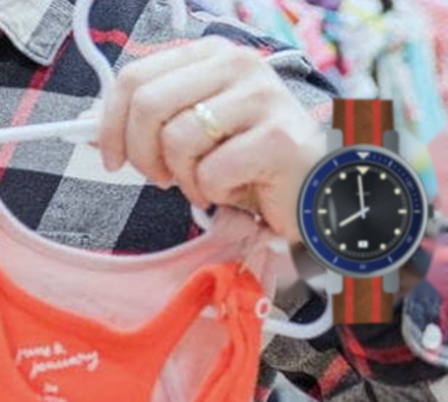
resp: 7,59
